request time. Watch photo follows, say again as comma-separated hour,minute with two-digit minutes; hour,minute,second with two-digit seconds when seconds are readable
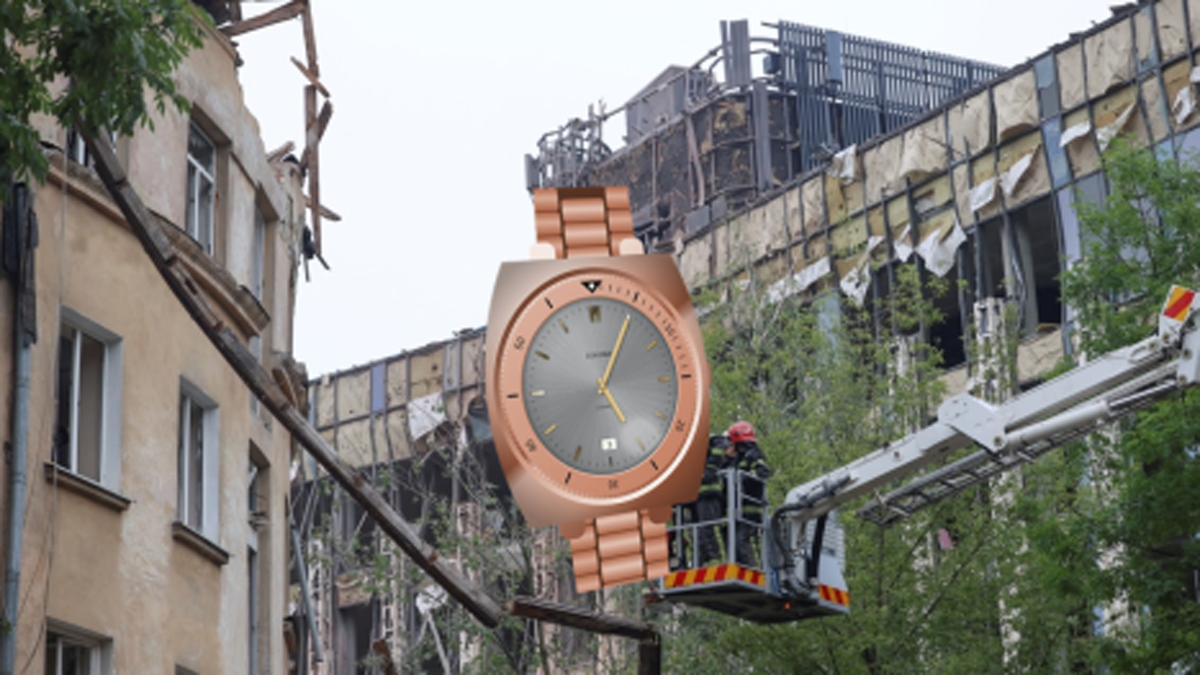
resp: 5,05
